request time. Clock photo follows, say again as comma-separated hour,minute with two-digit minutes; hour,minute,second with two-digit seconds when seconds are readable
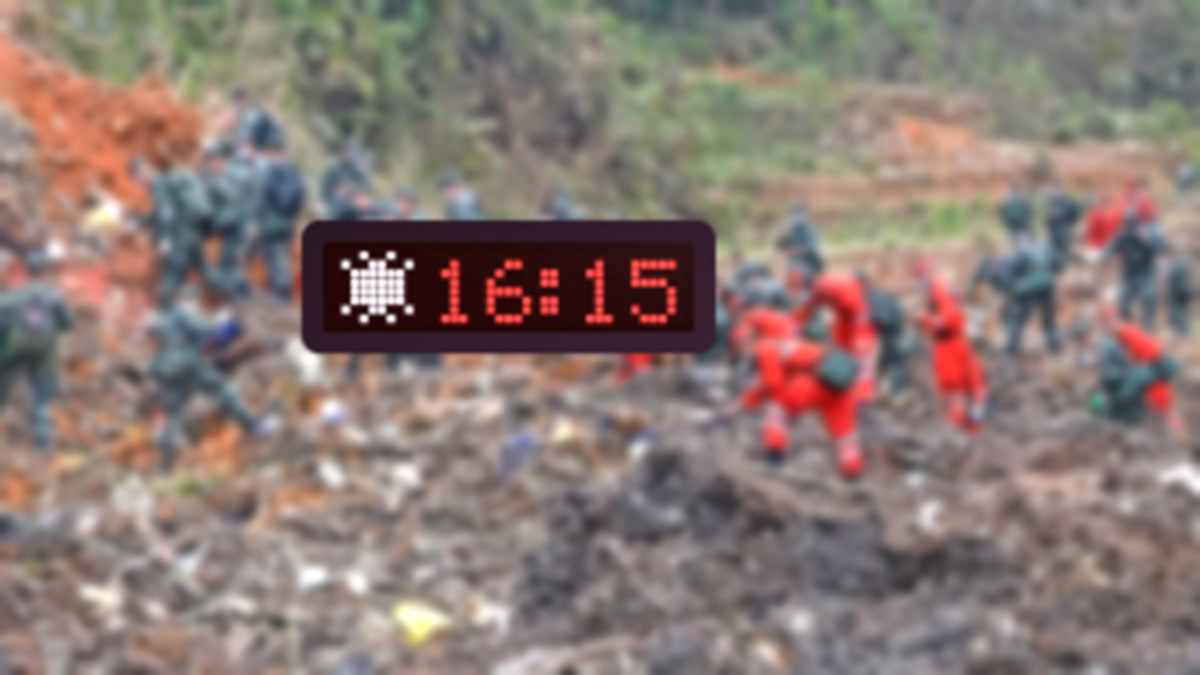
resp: 16,15
